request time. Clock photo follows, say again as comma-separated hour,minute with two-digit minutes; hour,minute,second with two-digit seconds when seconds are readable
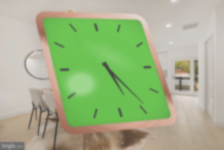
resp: 5,24
